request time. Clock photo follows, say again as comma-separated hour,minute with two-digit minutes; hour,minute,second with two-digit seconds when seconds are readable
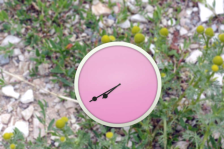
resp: 7,40
